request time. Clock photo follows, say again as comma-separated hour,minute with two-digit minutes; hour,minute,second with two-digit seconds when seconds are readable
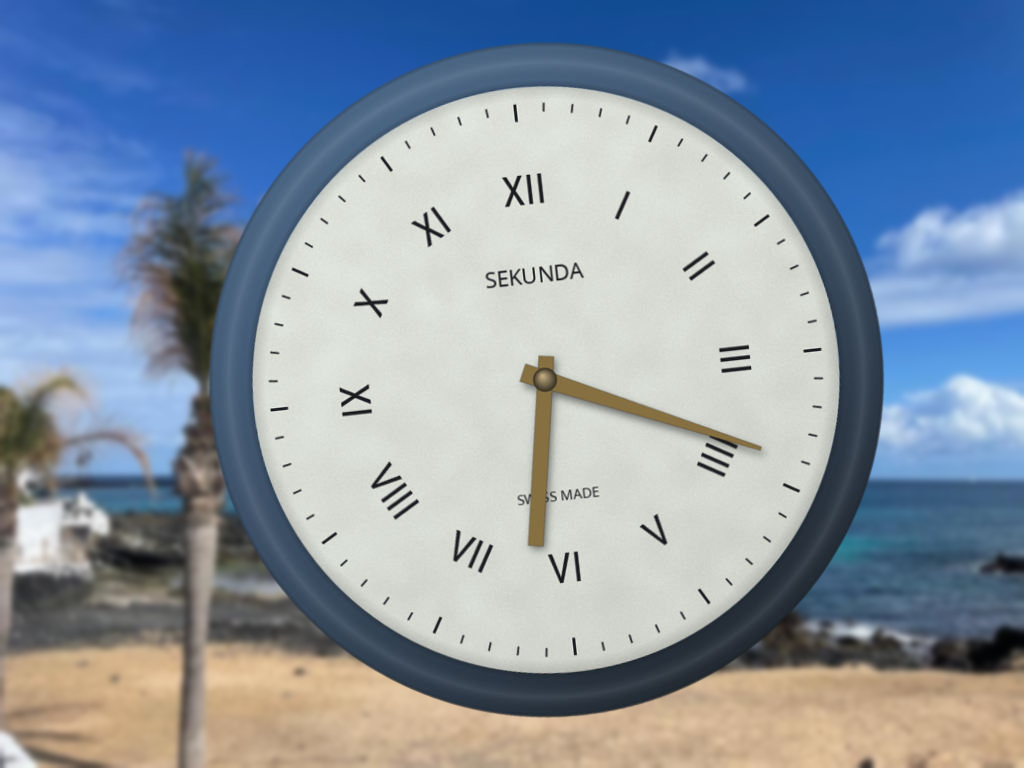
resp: 6,19
